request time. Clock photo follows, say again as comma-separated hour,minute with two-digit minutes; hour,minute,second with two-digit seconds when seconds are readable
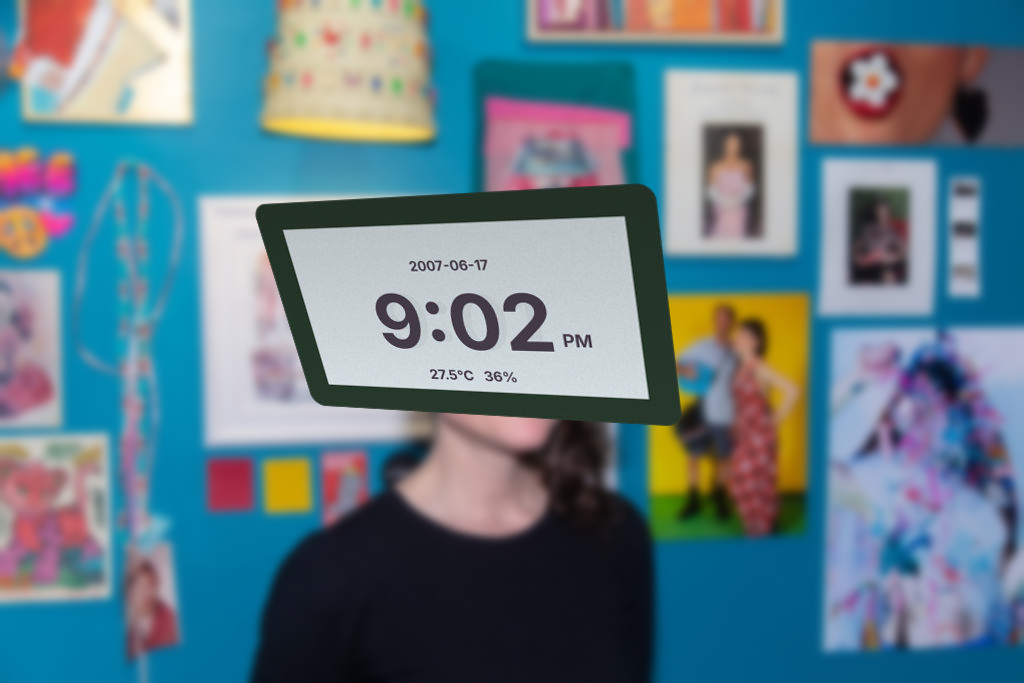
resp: 9,02
